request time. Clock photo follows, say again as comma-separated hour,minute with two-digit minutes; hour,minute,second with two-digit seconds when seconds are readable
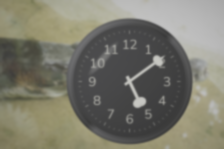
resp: 5,09
